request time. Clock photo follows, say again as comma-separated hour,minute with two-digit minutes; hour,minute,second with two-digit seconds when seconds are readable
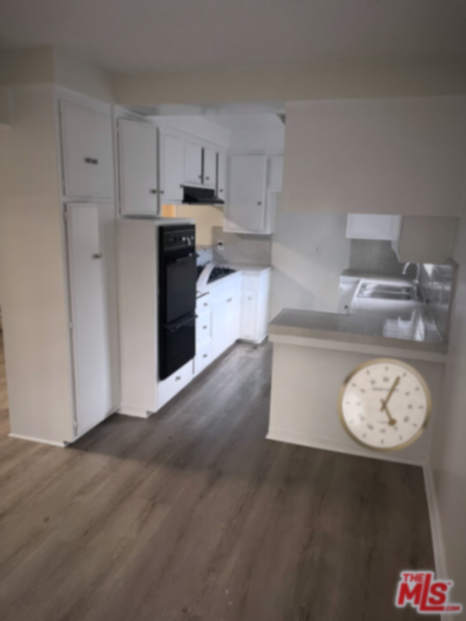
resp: 5,04
